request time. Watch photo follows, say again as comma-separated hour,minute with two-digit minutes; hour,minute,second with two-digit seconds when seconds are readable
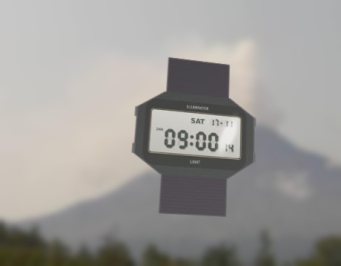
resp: 9,00,14
